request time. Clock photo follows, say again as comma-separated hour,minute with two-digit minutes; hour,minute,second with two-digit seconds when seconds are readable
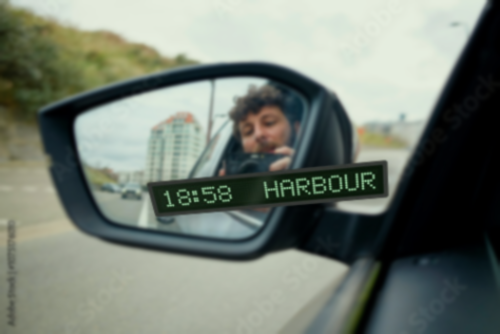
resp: 18,58
